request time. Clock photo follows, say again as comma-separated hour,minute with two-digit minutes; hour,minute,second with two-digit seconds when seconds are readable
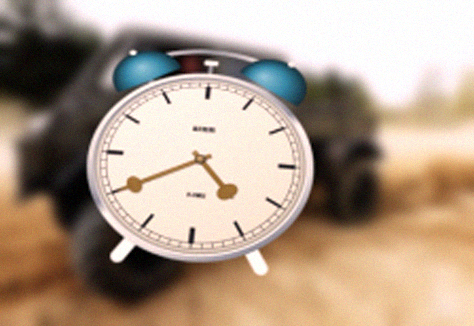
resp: 4,40
